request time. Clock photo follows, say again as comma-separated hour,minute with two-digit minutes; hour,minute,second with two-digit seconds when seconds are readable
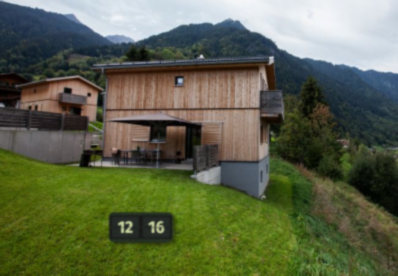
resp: 12,16
